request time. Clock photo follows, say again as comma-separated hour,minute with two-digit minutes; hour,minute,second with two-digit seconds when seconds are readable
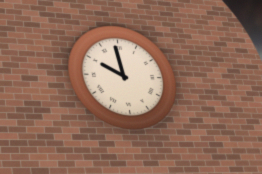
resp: 9,59
